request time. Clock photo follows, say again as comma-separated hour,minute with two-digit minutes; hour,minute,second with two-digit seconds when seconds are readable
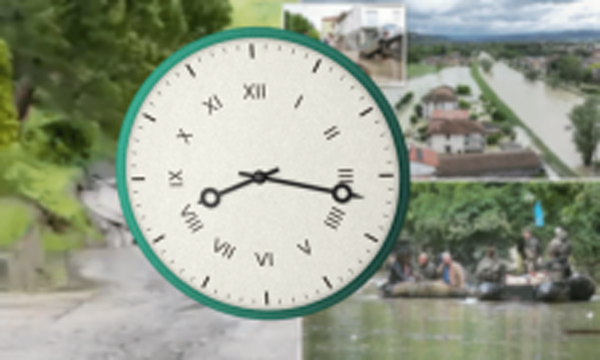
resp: 8,17
